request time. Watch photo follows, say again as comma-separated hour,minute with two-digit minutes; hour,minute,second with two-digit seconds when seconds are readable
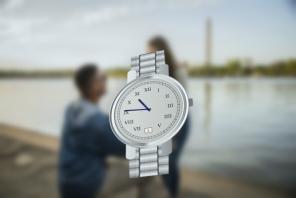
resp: 10,46
